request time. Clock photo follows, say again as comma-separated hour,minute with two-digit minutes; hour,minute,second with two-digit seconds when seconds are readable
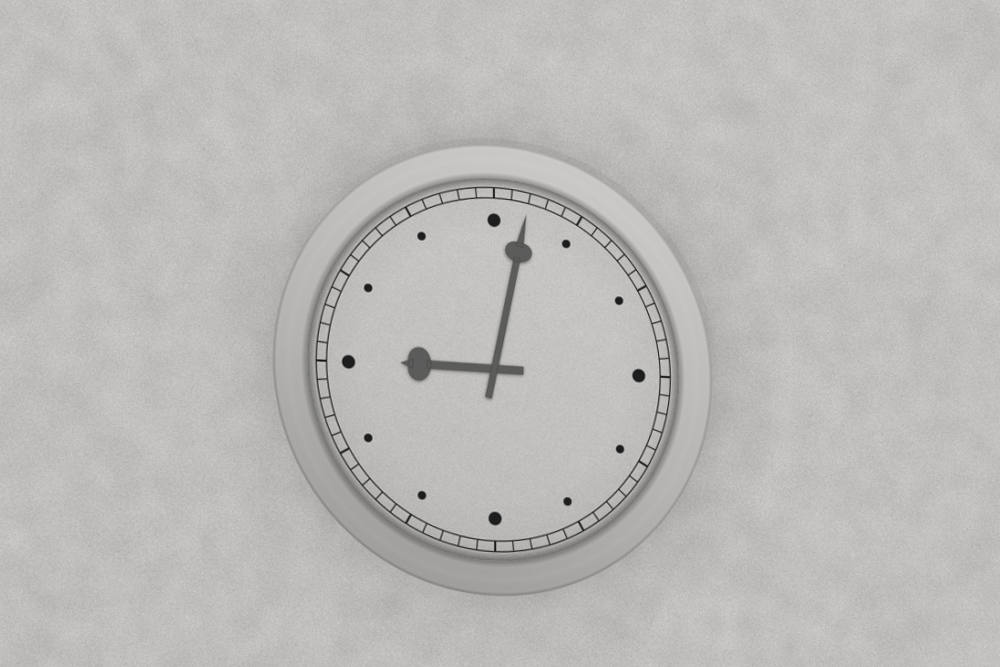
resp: 9,02
